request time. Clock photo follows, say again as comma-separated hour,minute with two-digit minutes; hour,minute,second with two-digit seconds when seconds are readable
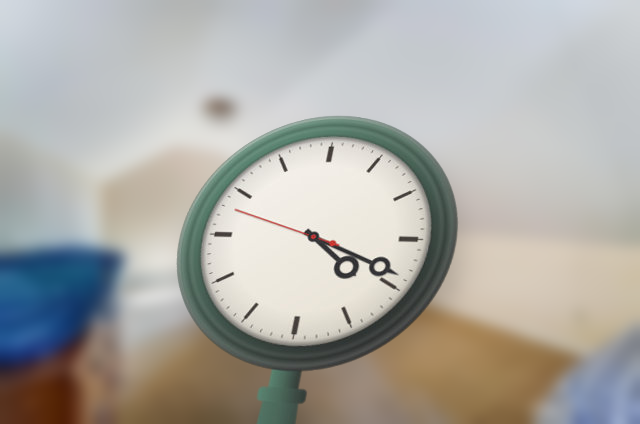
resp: 4,18,48
